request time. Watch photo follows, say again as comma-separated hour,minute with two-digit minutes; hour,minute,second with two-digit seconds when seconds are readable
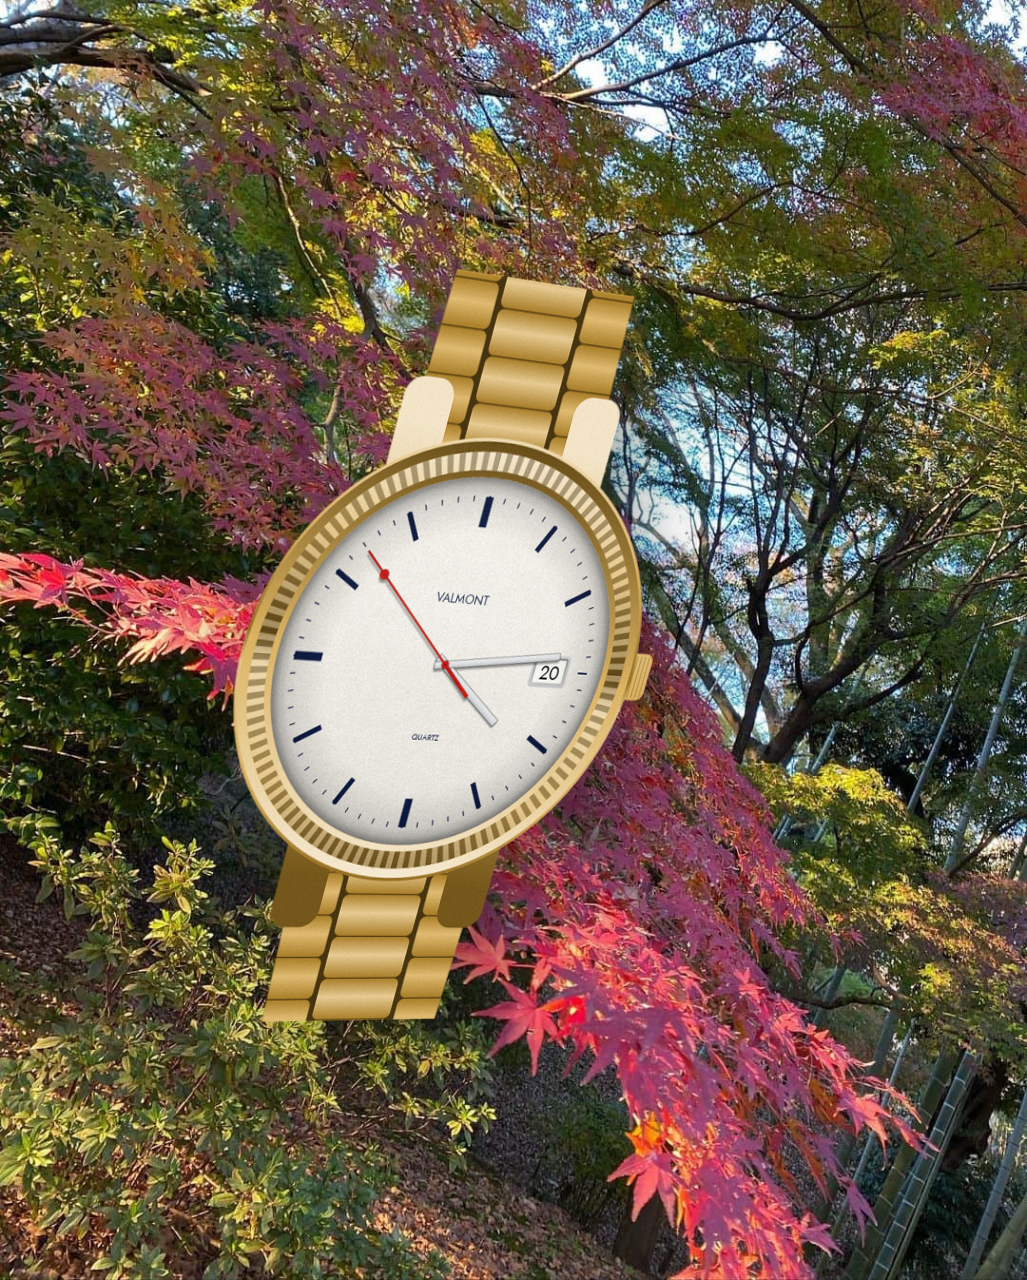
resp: 4,13,52
